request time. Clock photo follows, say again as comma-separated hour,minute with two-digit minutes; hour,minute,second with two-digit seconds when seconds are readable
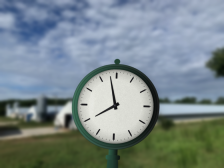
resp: 7,58
